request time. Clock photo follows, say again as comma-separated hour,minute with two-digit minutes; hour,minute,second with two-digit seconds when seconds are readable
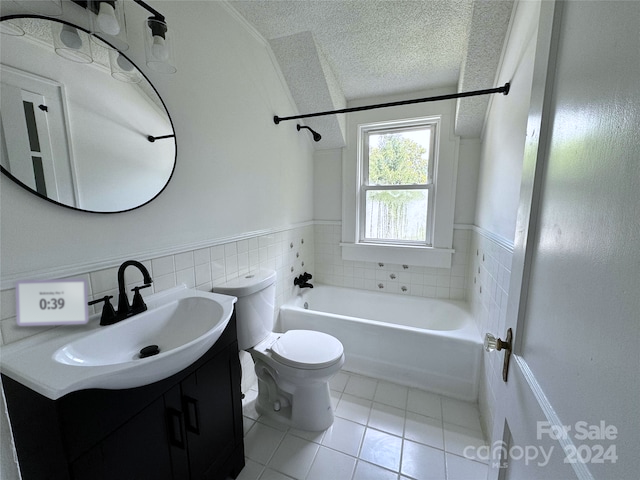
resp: 0,39
